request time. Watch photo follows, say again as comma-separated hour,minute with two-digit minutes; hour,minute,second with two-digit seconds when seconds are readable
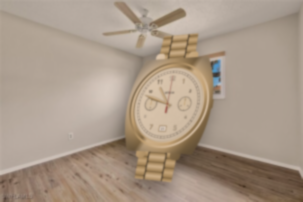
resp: 10,48
